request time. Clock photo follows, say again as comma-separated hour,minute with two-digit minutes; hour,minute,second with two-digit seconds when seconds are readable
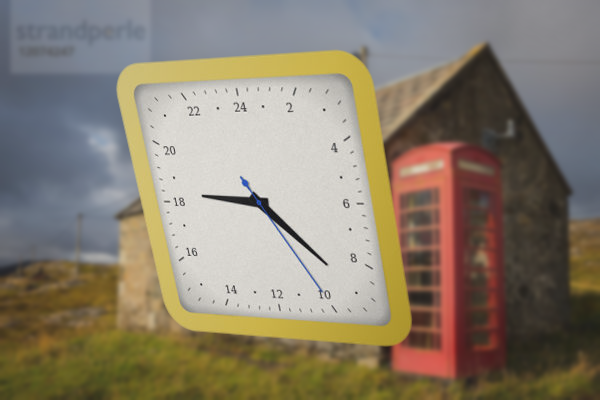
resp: 18,22,25
